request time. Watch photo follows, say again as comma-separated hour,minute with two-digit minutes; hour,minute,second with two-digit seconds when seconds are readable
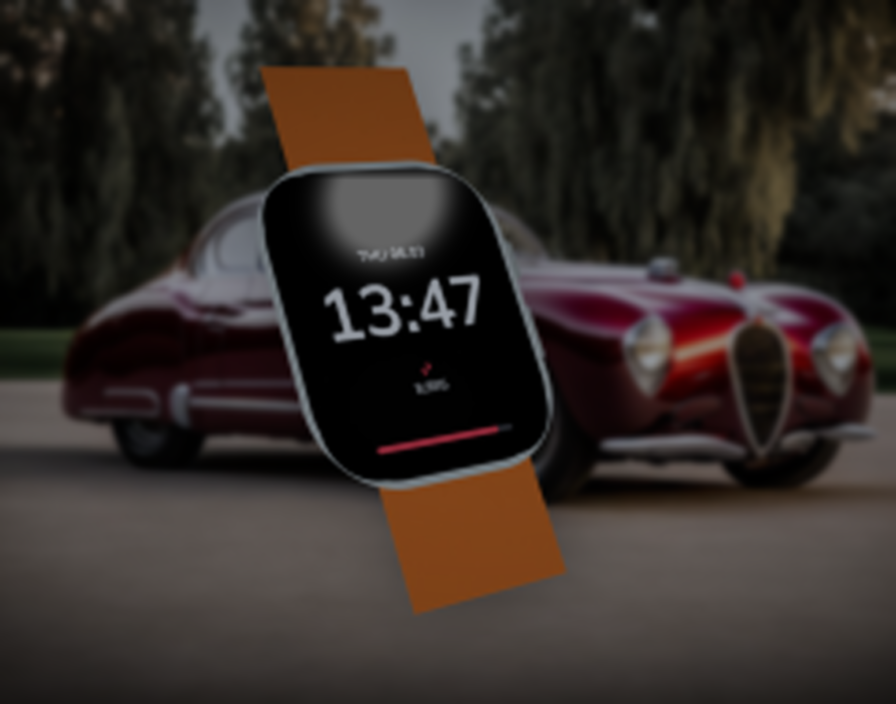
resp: 13,47
